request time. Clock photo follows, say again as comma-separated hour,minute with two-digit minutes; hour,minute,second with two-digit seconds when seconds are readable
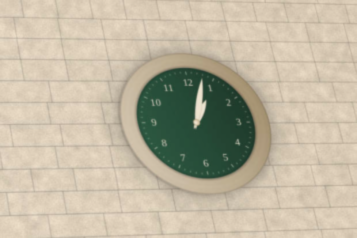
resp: 1,03
